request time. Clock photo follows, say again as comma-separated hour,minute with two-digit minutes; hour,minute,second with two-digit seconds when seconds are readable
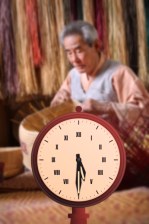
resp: 5,30
